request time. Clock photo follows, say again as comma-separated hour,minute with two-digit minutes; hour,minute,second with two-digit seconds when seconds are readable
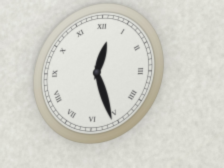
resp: 12,26
